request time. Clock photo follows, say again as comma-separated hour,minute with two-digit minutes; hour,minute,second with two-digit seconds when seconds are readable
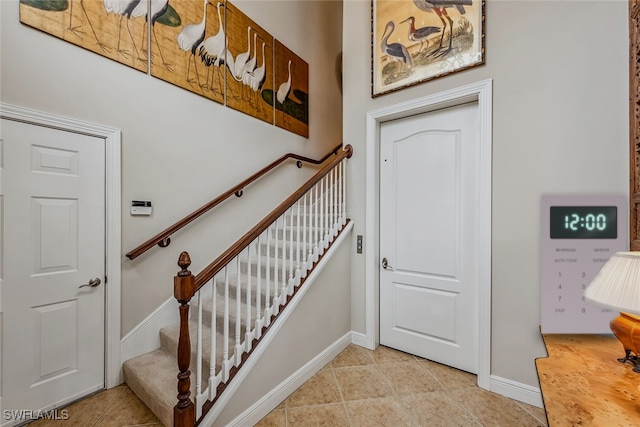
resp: 12,00
